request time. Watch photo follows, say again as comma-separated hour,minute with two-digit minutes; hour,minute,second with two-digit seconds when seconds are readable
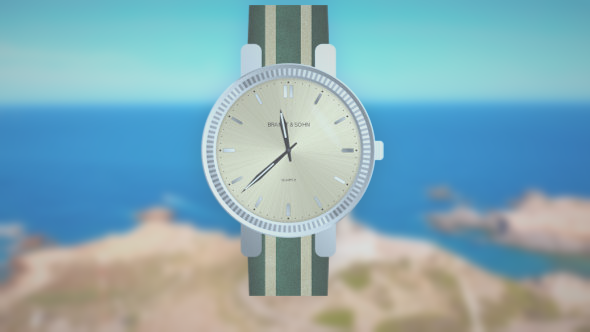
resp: 11,38
